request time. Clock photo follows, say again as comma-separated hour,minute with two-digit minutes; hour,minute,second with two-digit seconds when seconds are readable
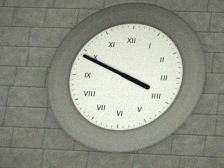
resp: 3,49
